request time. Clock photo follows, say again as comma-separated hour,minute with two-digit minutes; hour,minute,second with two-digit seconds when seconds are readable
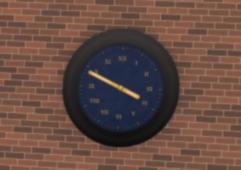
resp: 3,49
